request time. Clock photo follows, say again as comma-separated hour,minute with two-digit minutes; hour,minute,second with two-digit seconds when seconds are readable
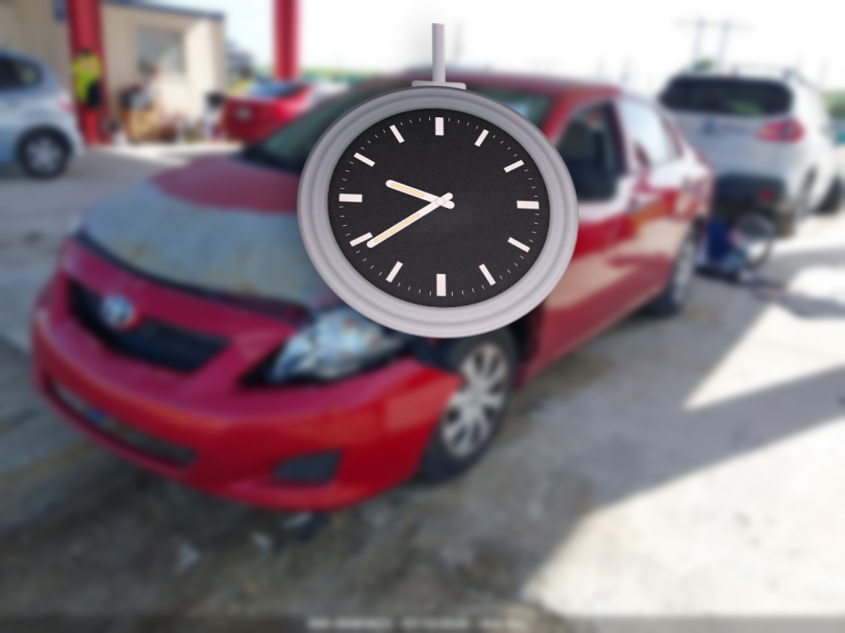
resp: 9,39
